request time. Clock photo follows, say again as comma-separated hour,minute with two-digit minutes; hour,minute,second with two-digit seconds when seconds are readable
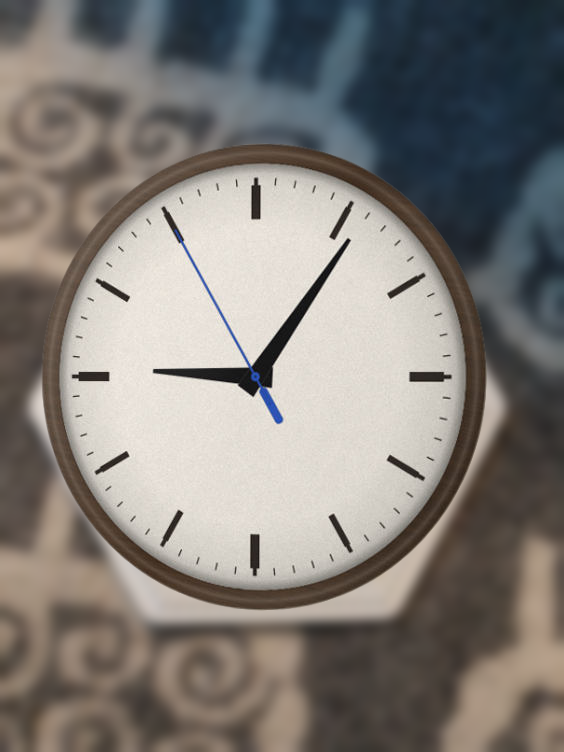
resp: 9,05,55
